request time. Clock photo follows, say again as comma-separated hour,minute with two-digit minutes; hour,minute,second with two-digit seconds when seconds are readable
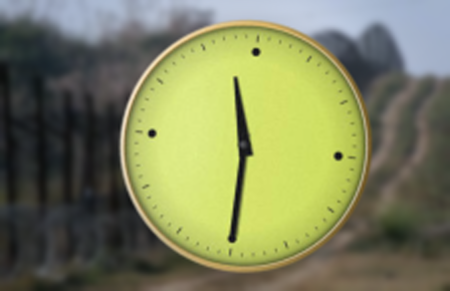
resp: 11,30
